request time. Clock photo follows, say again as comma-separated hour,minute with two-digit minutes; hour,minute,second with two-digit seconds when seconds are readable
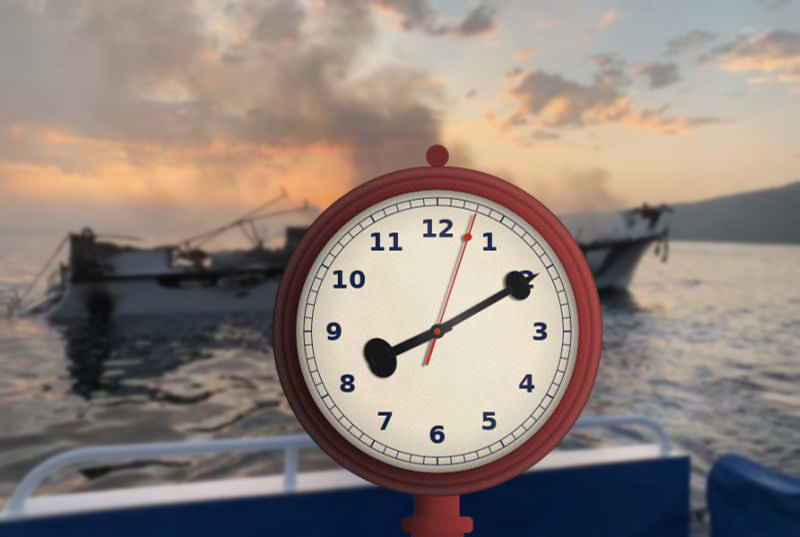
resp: 8,10,03
